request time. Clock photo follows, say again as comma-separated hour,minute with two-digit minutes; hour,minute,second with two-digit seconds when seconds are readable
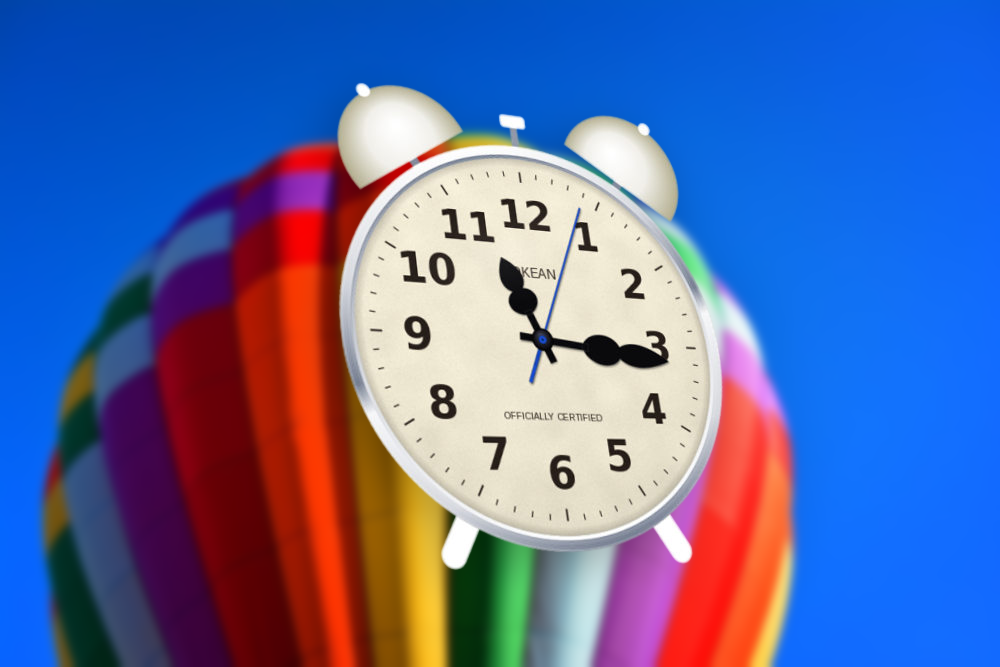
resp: 11,16,04
